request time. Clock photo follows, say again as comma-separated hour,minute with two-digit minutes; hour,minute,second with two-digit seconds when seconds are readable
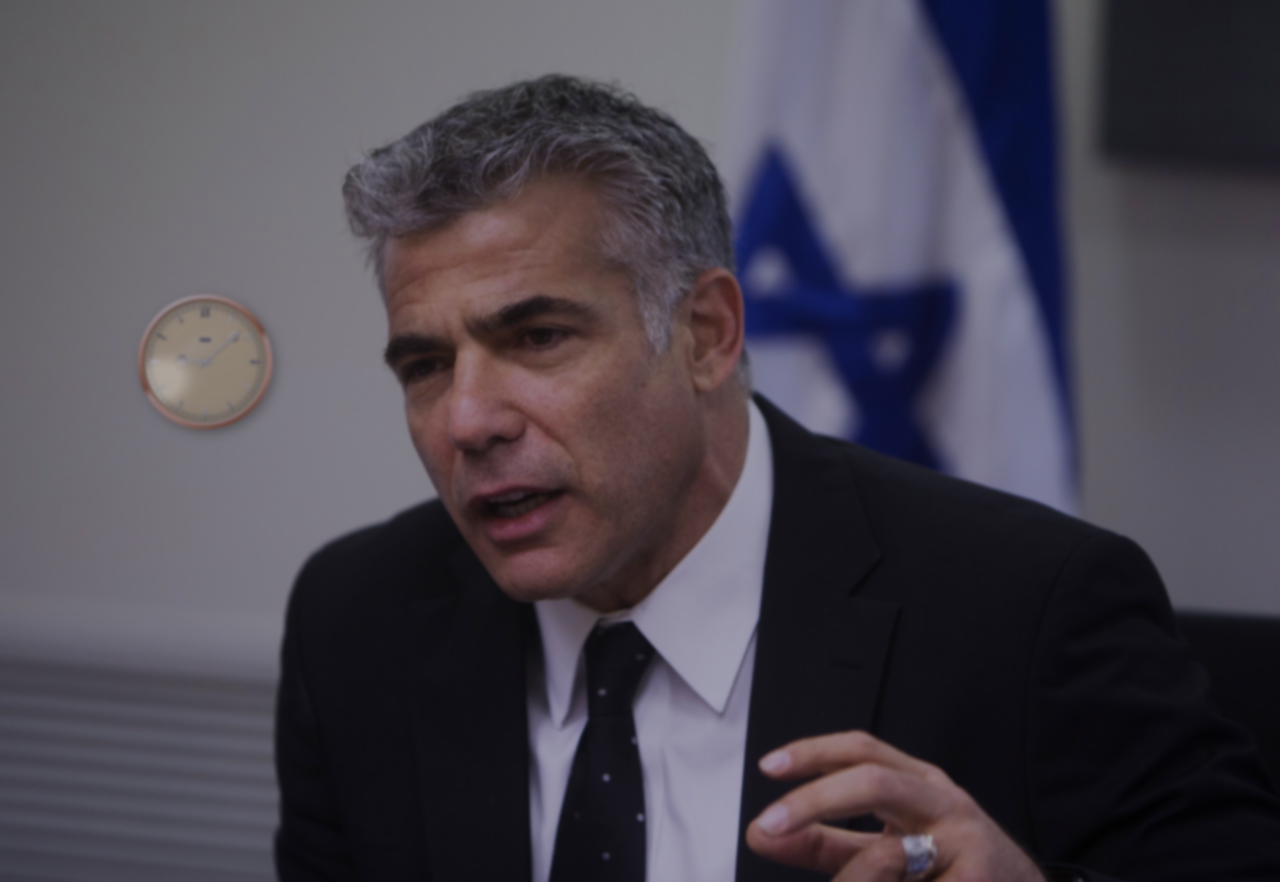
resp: 9,08
